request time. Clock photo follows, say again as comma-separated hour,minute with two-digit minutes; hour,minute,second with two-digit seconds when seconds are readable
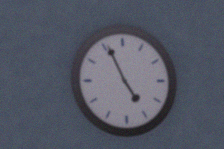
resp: 4,56
